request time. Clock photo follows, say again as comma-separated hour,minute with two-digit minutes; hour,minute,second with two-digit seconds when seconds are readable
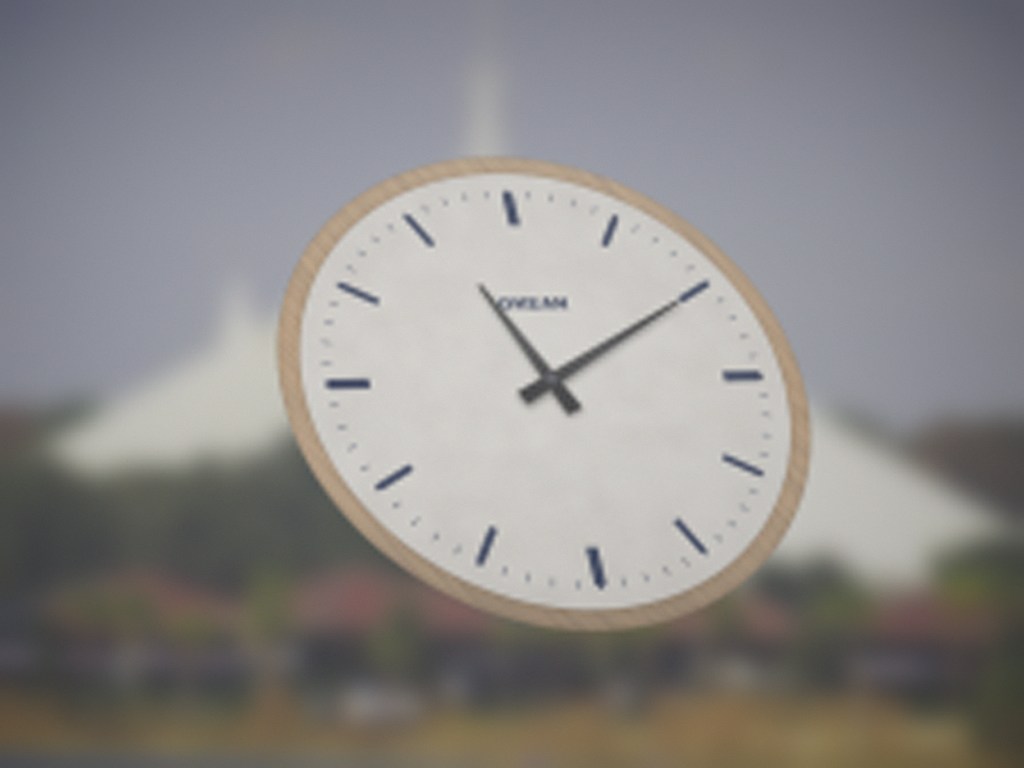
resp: 11,10
